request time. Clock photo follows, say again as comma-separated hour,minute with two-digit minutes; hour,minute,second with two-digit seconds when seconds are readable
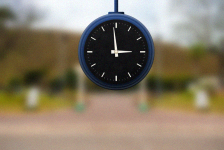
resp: 2,59
